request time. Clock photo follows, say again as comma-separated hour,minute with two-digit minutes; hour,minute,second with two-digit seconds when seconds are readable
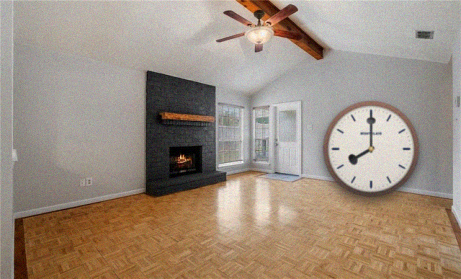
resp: 8,00
